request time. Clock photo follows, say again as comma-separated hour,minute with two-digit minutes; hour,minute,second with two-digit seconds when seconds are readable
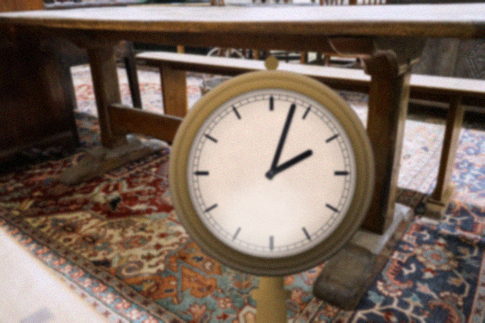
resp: 2,03
